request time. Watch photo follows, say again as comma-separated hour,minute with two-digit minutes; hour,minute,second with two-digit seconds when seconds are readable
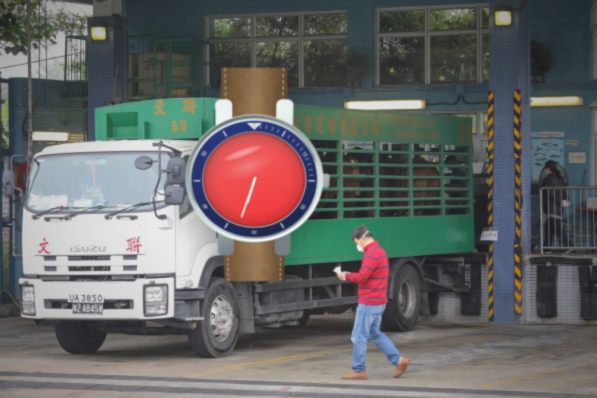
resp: 6,33
